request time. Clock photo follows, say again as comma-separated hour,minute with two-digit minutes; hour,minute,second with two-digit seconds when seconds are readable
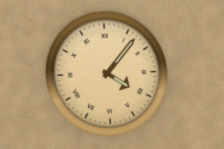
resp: 4,07
